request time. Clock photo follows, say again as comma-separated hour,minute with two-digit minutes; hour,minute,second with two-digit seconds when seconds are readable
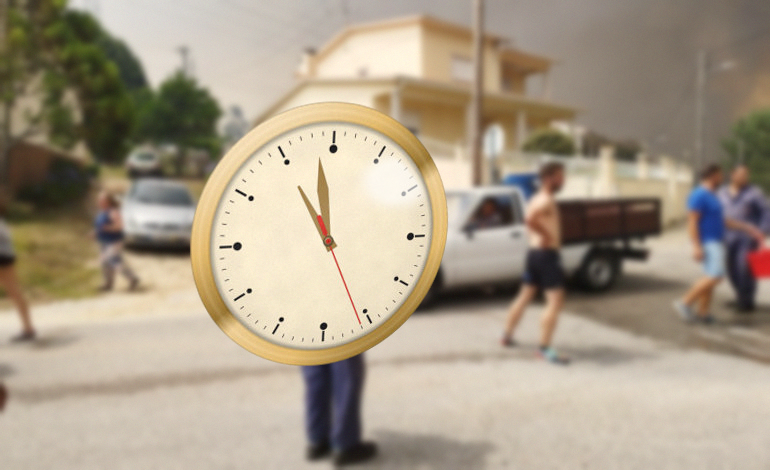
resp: 10,58,26
